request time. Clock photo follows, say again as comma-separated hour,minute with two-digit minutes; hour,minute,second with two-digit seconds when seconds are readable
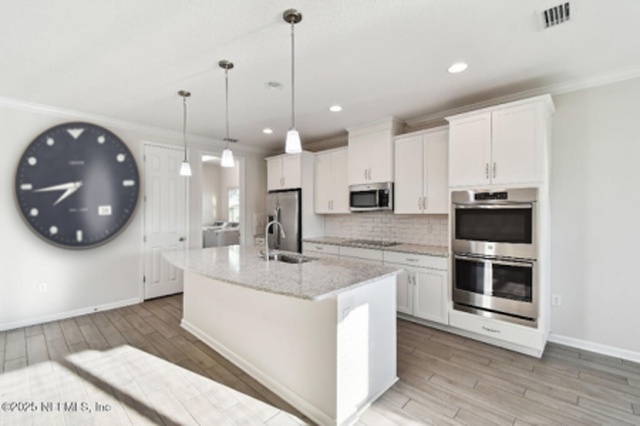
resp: 7,44
